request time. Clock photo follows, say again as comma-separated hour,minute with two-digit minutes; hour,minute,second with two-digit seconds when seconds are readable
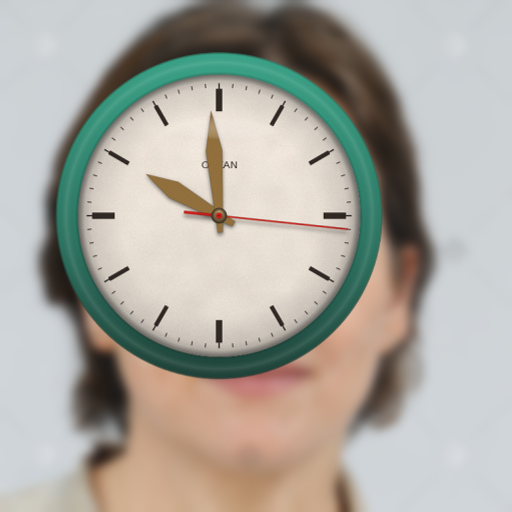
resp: 9,59,16
